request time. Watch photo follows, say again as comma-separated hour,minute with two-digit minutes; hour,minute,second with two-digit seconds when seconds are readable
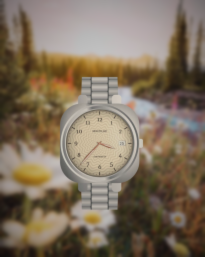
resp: 3,37
